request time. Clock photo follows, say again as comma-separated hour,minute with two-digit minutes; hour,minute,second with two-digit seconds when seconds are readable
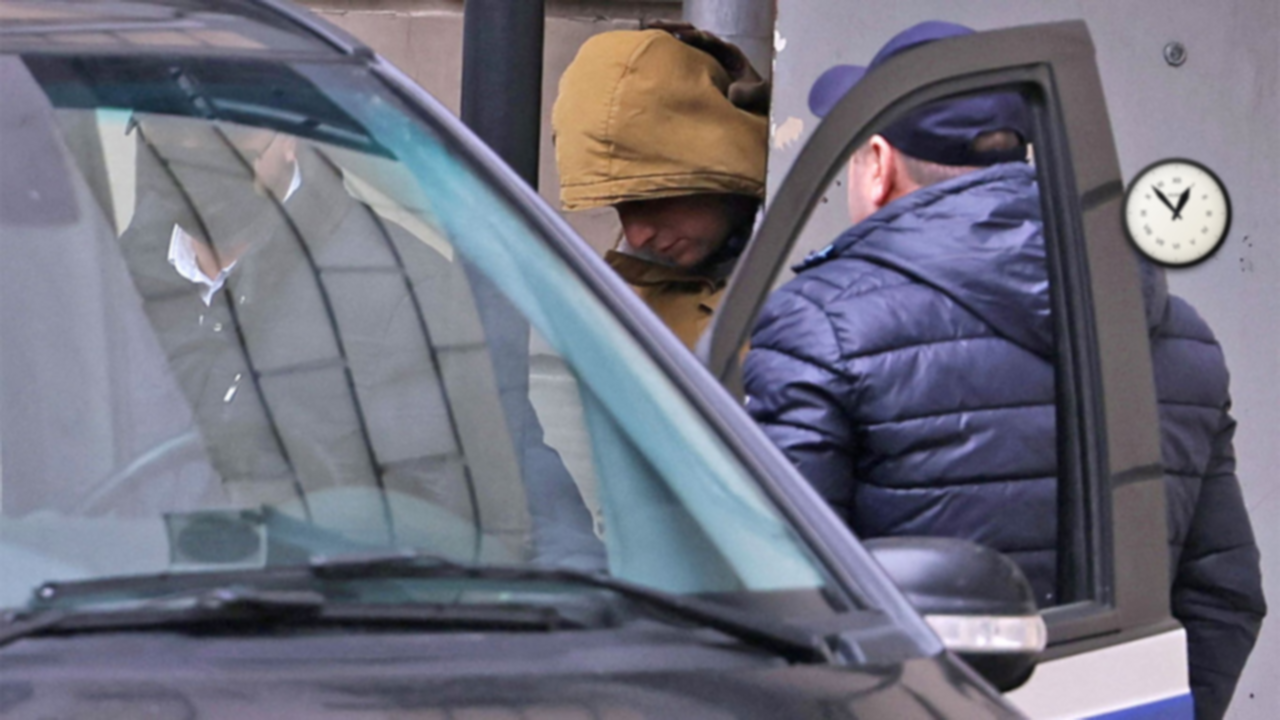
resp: 12,53
